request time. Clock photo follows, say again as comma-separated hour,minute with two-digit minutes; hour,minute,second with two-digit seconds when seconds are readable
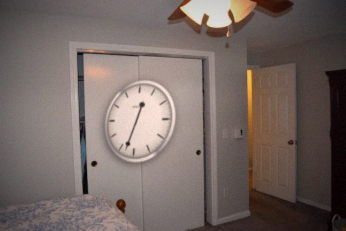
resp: 12,33
